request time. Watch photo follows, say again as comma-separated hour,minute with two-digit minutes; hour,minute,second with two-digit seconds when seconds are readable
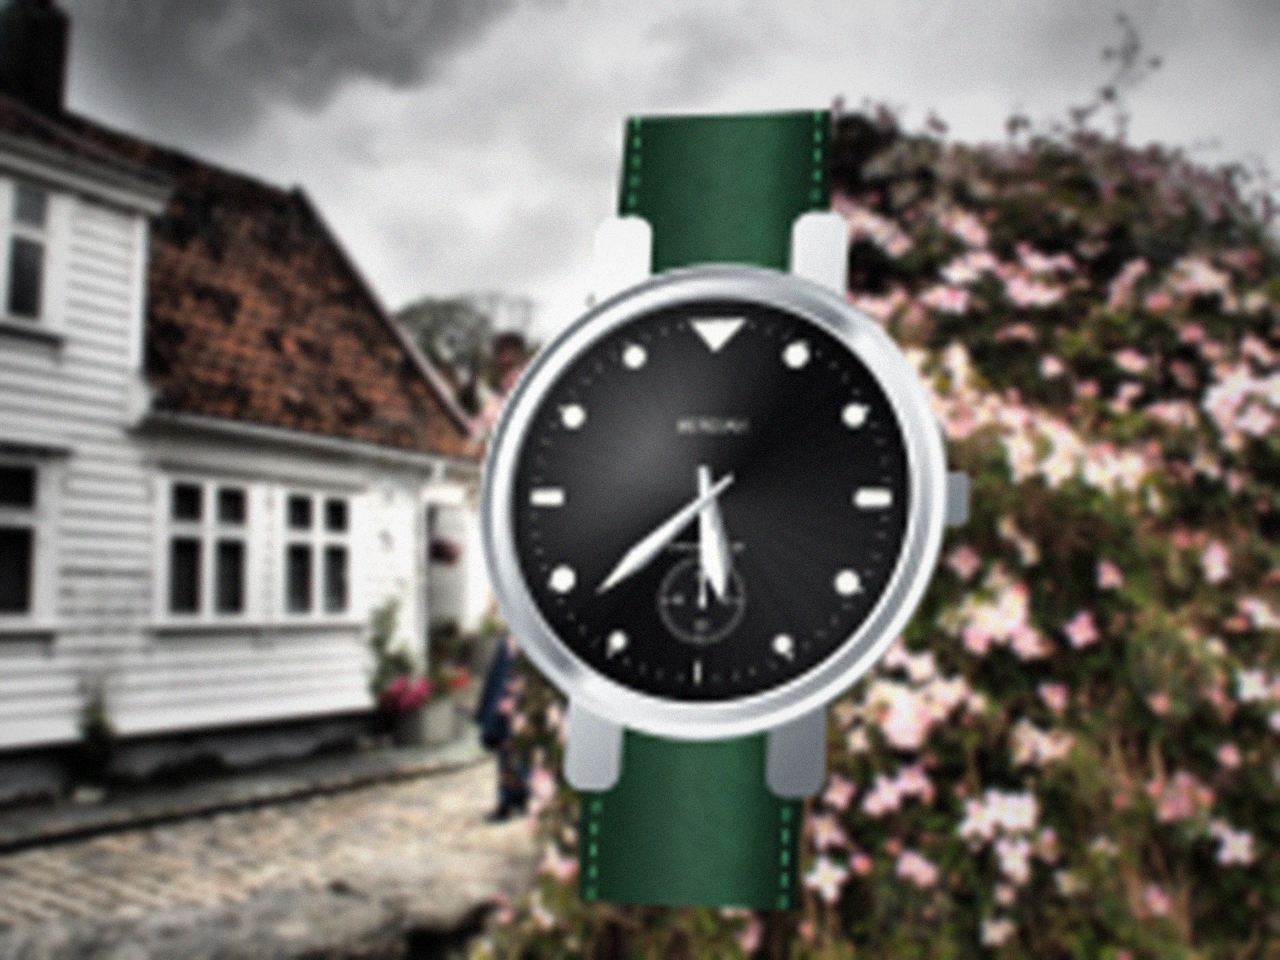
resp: 5,38
